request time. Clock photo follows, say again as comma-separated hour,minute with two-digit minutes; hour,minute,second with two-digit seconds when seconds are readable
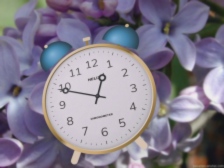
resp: 12,49
